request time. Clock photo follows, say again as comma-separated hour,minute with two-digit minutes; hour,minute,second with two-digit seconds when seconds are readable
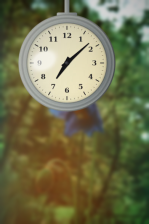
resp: 7,08
